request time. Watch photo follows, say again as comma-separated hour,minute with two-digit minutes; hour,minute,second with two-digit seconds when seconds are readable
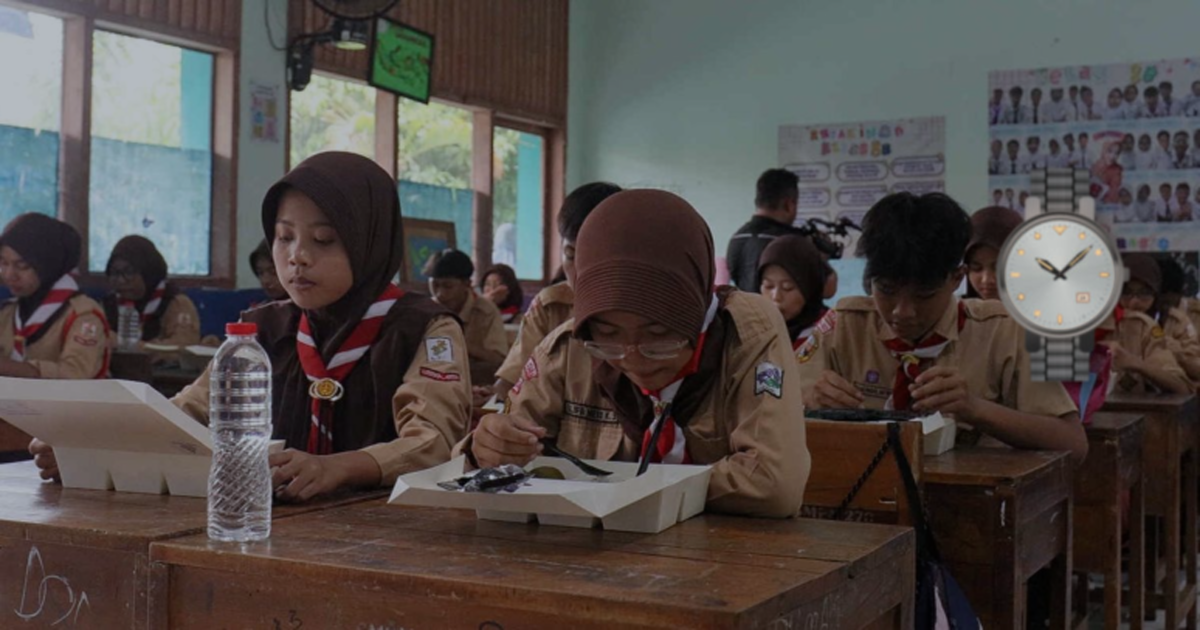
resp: 10,08
